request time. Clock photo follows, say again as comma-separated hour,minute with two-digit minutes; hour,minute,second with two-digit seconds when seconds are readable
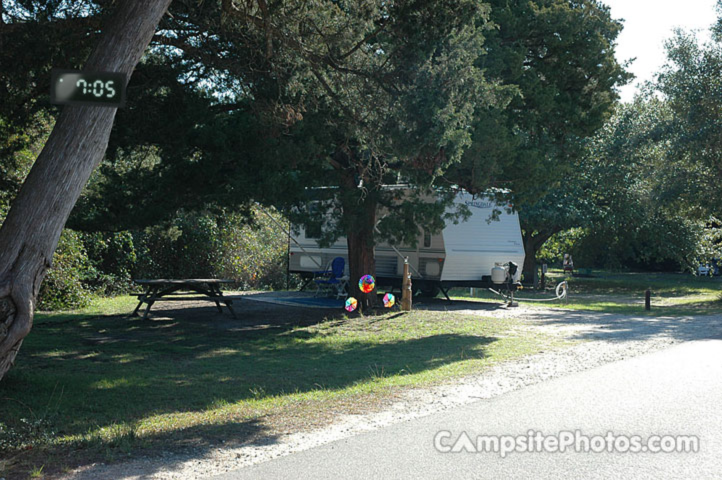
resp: 7,05
